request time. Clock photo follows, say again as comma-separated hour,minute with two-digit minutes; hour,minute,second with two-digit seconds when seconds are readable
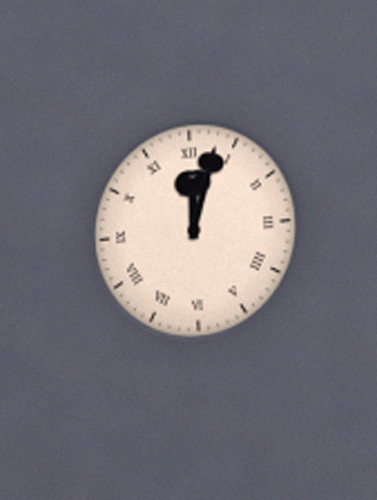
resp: 12,03
